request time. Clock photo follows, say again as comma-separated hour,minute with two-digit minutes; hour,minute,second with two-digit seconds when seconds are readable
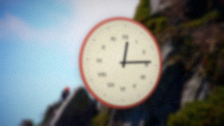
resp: 12,14
